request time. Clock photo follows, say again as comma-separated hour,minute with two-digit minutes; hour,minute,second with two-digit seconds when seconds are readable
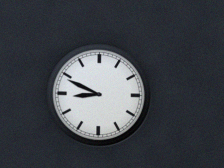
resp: 8,49
